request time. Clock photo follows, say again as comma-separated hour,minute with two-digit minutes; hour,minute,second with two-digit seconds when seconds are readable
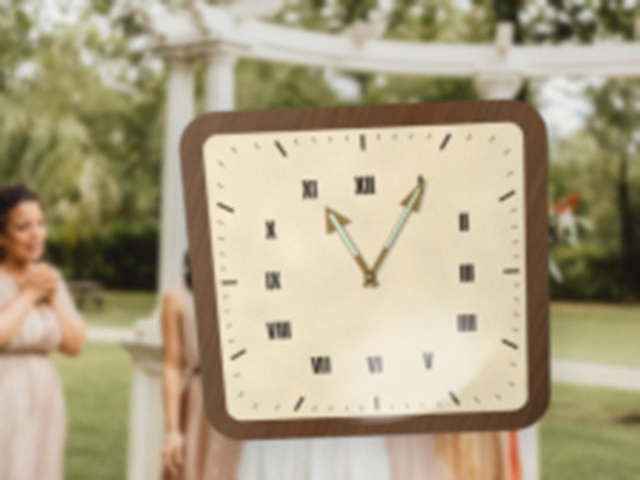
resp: 11,05
